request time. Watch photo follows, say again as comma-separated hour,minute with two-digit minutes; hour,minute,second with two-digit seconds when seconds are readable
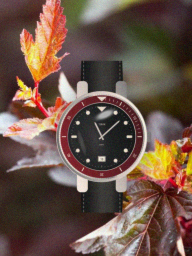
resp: 11,08
